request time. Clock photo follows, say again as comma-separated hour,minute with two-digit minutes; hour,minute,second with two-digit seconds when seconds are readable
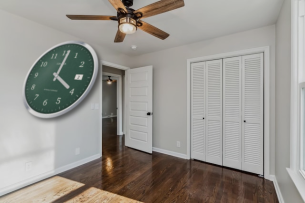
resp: 4,01
